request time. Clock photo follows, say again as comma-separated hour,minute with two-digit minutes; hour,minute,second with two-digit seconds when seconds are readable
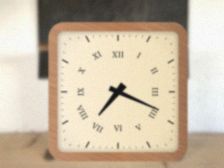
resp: 7,19
